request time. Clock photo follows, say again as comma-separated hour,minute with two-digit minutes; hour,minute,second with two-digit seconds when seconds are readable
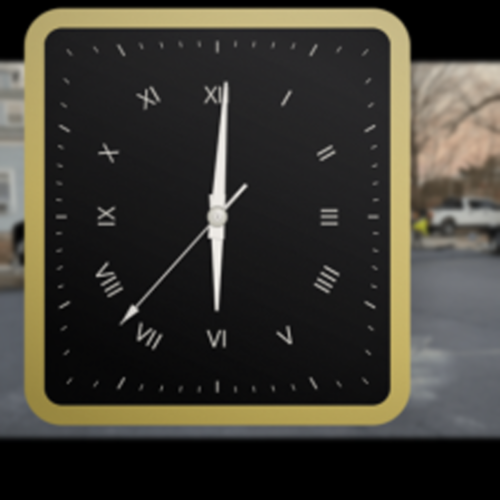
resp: 6,00,37
